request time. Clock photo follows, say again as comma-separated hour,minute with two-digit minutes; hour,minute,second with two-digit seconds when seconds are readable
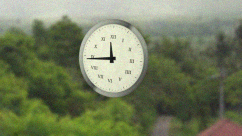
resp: 11,44
